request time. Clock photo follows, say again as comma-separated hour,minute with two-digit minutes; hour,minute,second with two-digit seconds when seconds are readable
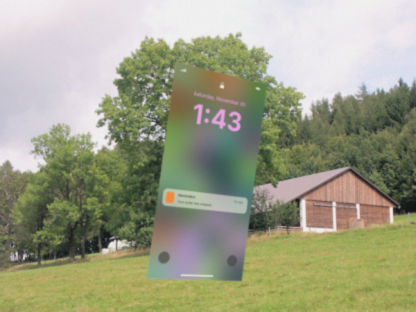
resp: 1,43
